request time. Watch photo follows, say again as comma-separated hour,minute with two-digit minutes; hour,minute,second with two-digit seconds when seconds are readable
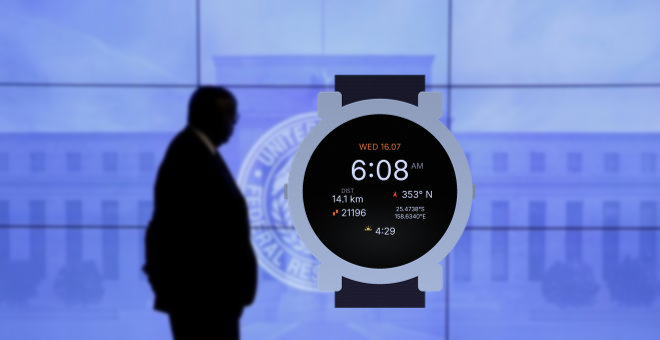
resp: 6,08
